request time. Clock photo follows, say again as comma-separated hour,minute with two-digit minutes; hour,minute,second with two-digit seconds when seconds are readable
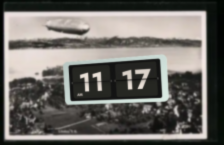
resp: 11,17
